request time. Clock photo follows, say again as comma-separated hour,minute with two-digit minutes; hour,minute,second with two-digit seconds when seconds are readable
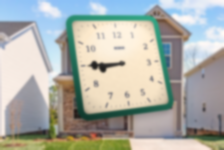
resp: 8,45
